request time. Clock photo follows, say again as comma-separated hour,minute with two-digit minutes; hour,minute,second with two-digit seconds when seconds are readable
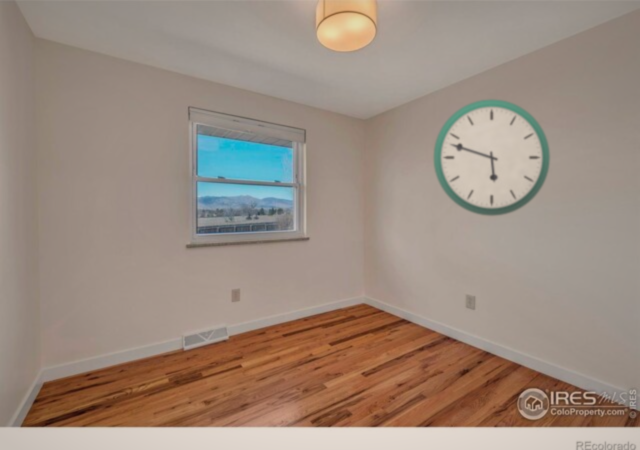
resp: 5,48
